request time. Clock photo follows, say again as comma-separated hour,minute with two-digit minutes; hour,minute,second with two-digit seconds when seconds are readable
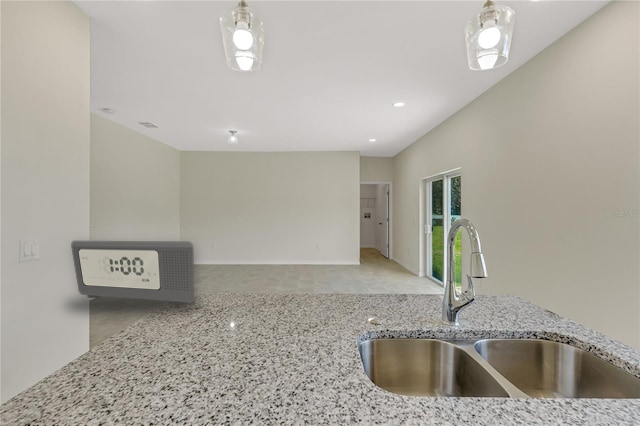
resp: 1,00
